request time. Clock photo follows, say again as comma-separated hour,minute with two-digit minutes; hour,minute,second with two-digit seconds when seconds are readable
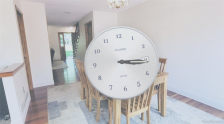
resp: 3,16
